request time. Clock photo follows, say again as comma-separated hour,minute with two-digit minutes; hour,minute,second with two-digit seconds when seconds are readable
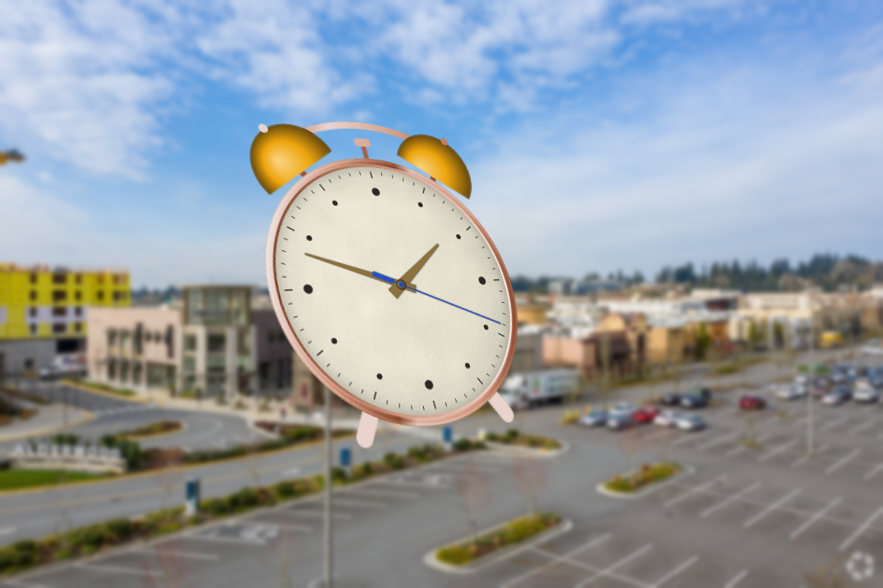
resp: 1,48,19
